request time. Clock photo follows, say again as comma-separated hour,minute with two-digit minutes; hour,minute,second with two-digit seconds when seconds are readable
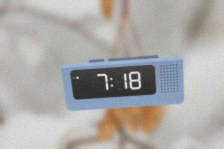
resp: 7,18
